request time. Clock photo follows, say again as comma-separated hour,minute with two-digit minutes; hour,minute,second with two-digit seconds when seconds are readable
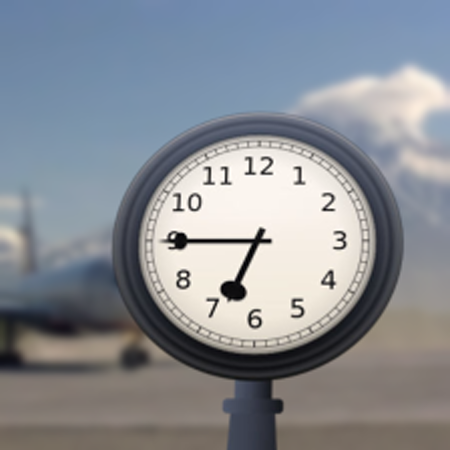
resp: 6,45
